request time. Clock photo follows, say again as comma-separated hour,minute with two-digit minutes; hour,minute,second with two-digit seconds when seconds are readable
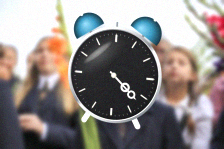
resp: 4,22
